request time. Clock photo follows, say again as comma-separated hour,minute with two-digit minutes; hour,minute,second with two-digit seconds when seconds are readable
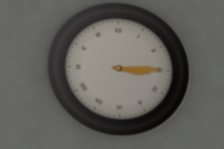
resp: 3,15
